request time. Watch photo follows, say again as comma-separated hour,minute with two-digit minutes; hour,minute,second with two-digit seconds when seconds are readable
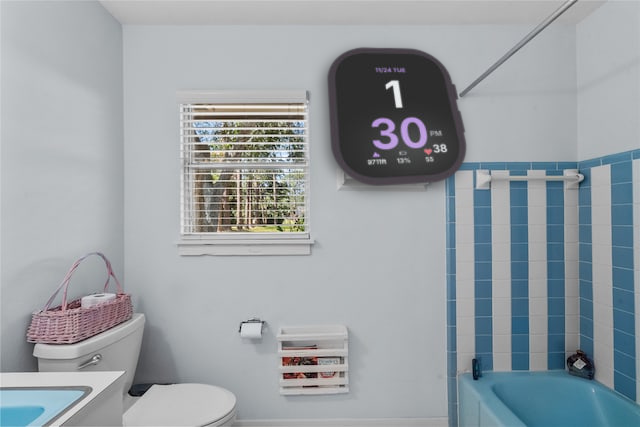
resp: 1,30,38
